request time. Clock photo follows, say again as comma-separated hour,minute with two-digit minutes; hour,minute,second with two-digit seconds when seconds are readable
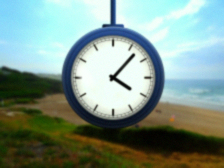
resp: 4,07
